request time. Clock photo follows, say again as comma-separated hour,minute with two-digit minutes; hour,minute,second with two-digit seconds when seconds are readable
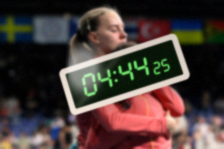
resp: 4,44,25
